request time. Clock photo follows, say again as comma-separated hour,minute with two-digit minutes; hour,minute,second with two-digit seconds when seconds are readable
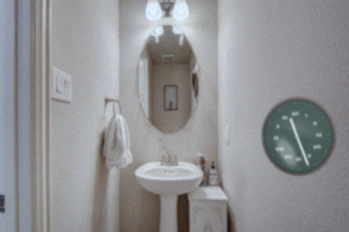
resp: 11,27
